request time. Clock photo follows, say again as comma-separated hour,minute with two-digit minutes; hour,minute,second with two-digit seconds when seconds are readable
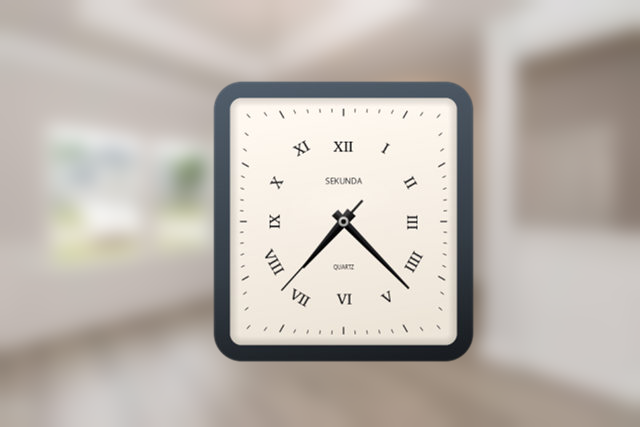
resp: 7,22,37
